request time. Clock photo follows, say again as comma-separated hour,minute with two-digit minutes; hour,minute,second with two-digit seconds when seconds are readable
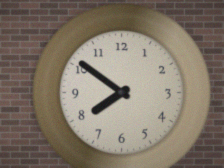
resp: 7,51
